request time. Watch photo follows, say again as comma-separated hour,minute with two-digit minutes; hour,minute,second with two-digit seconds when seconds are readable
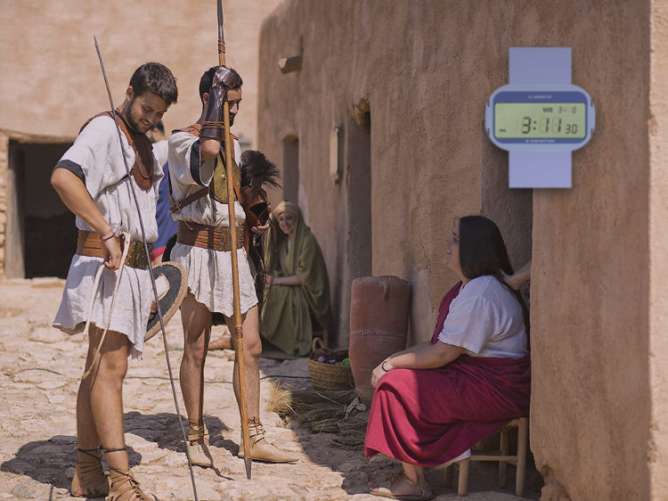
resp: 3,11,30
